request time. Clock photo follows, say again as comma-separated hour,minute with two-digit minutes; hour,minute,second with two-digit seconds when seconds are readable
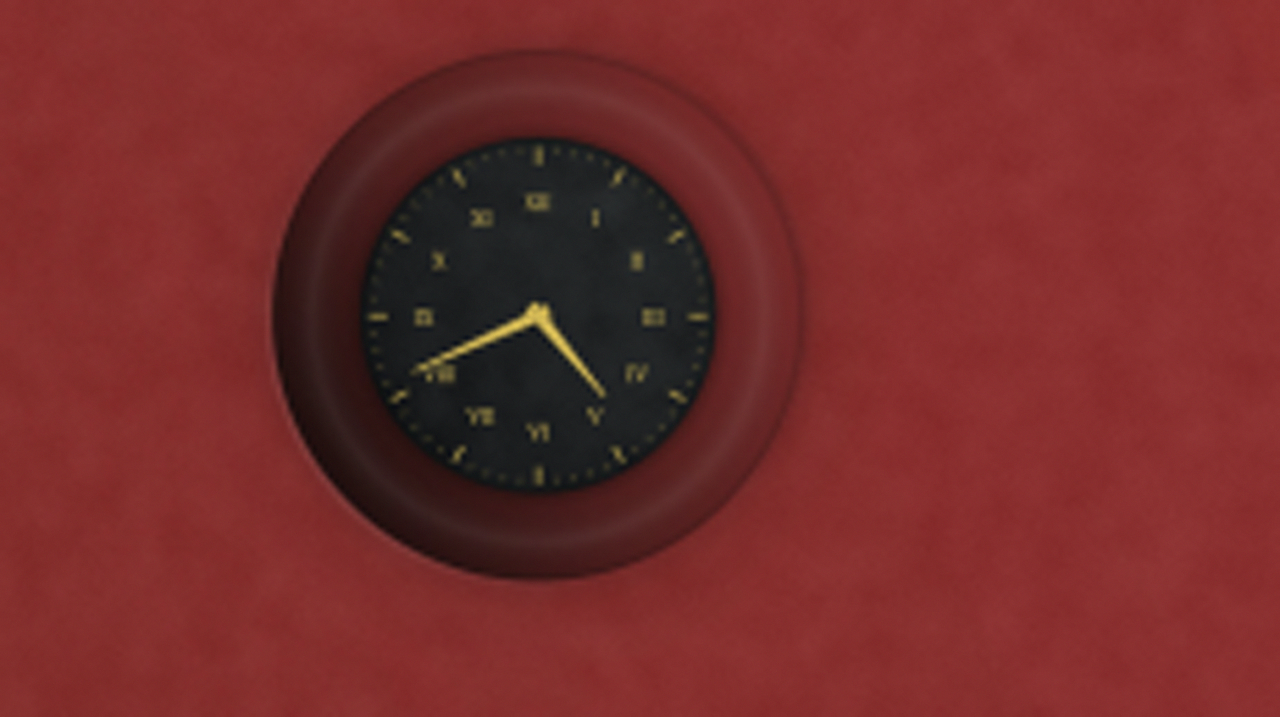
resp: 4,41
